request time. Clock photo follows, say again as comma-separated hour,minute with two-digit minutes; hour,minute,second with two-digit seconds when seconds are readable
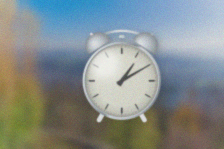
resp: 1,10
